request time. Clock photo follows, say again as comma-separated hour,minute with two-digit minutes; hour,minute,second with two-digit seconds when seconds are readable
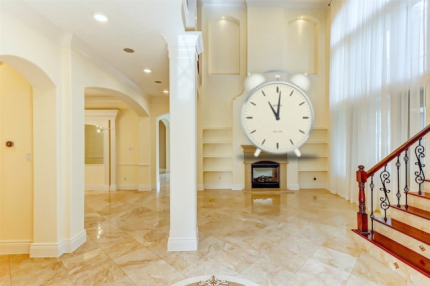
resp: 11,01
